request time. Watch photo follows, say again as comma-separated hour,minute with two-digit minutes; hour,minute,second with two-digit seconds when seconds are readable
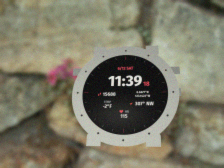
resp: 11,39
